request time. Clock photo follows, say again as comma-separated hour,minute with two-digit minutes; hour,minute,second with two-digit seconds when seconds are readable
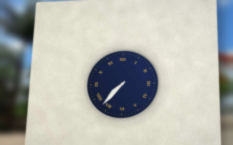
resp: 7,37
